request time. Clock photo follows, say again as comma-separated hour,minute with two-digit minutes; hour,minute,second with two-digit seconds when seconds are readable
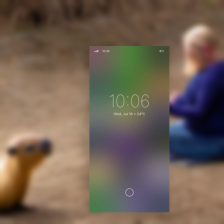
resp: 10,06
